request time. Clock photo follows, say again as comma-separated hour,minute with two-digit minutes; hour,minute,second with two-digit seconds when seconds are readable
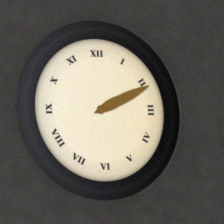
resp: 2,11
